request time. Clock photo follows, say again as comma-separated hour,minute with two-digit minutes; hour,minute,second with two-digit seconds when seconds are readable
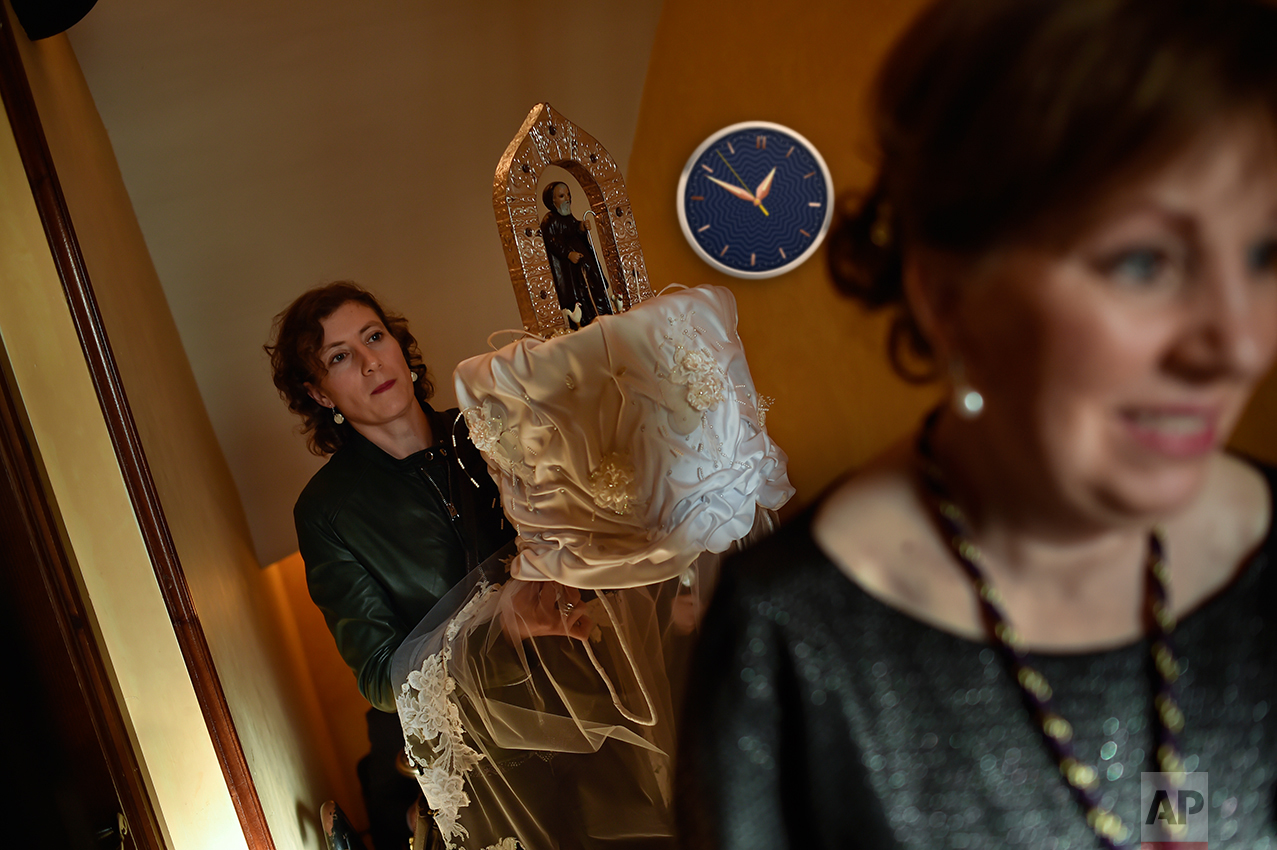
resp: 12,48,53
